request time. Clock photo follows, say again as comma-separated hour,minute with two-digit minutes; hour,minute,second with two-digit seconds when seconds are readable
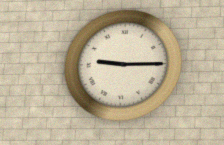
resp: 9,15
